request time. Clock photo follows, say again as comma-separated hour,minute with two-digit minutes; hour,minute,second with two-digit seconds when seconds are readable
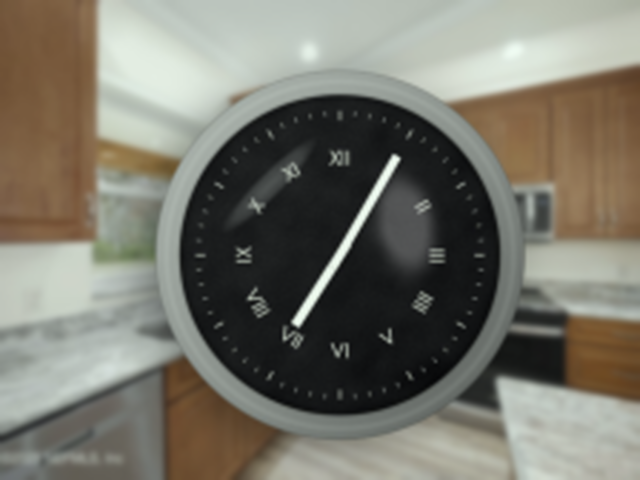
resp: 7,05
